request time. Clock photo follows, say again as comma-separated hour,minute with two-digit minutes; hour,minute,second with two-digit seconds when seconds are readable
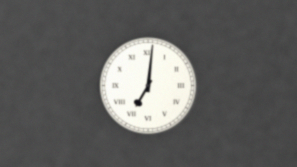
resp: 7,01
